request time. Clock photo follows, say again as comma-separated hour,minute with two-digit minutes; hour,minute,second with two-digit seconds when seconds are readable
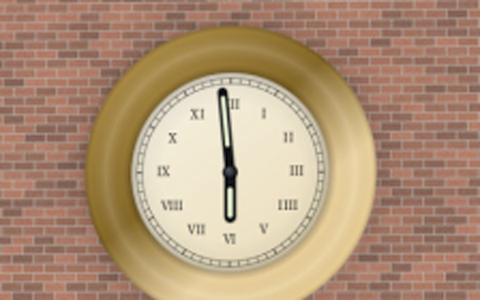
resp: 5,59
